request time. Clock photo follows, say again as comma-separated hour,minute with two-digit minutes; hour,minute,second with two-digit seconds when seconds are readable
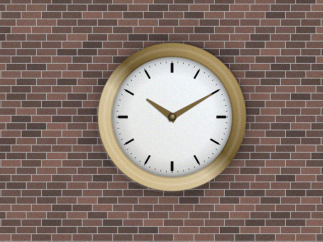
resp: 10,10
